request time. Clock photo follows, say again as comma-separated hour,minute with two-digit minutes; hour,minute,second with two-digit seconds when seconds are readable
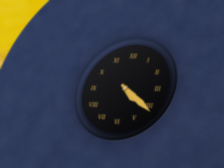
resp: 4,21
